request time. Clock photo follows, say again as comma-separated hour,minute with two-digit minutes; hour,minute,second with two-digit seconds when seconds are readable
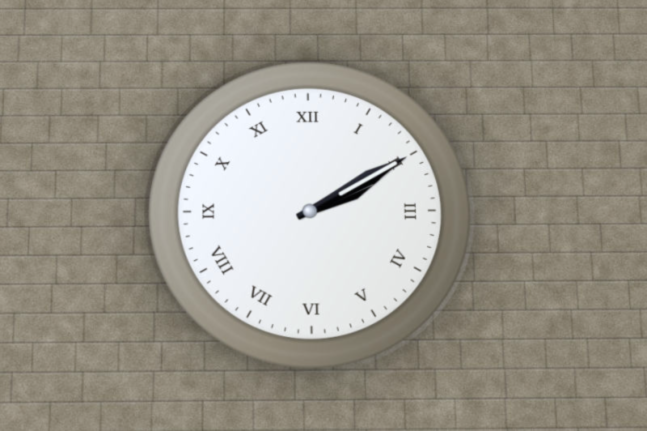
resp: 2,10
